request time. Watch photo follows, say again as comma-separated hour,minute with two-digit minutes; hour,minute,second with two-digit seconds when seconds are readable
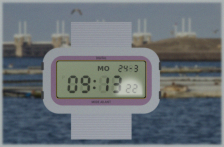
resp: 9,13,22
